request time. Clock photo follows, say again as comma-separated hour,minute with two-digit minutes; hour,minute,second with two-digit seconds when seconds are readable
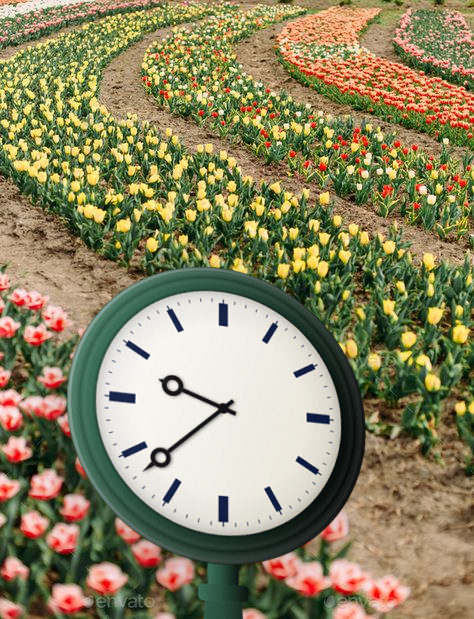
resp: 9,38
